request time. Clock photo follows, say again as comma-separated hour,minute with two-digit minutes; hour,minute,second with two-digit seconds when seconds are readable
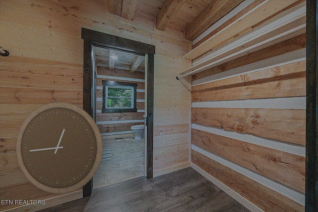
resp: 12,44
